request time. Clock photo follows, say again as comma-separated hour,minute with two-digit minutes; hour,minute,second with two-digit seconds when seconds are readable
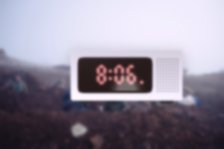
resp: 8,06
